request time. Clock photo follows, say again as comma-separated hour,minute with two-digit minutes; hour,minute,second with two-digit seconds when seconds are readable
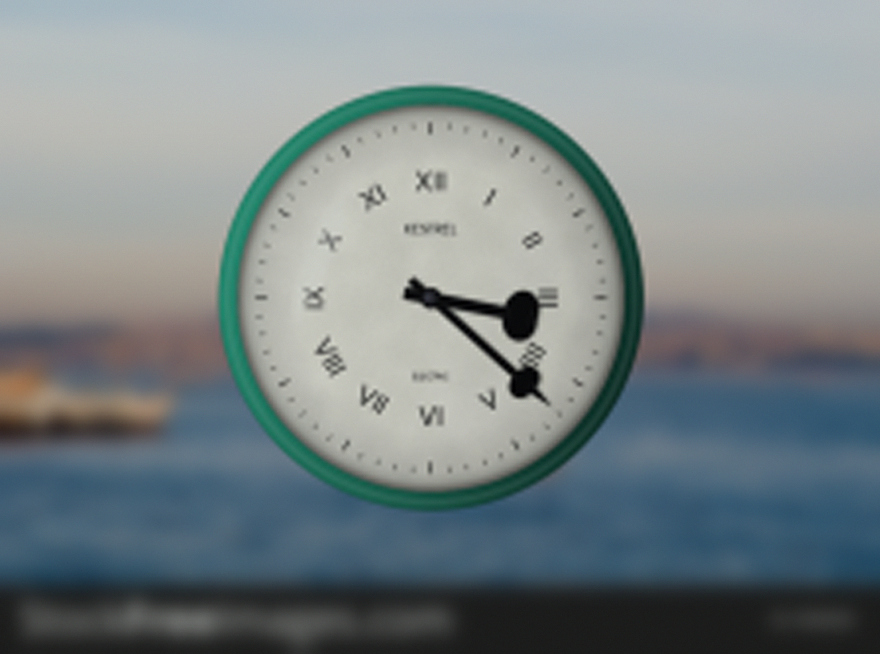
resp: 3,22
